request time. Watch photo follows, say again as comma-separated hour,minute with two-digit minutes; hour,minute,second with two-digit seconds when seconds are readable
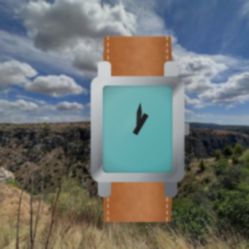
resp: 1,01
